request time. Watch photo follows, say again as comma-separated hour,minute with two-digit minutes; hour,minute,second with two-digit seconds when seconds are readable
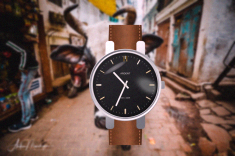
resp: 10,34
